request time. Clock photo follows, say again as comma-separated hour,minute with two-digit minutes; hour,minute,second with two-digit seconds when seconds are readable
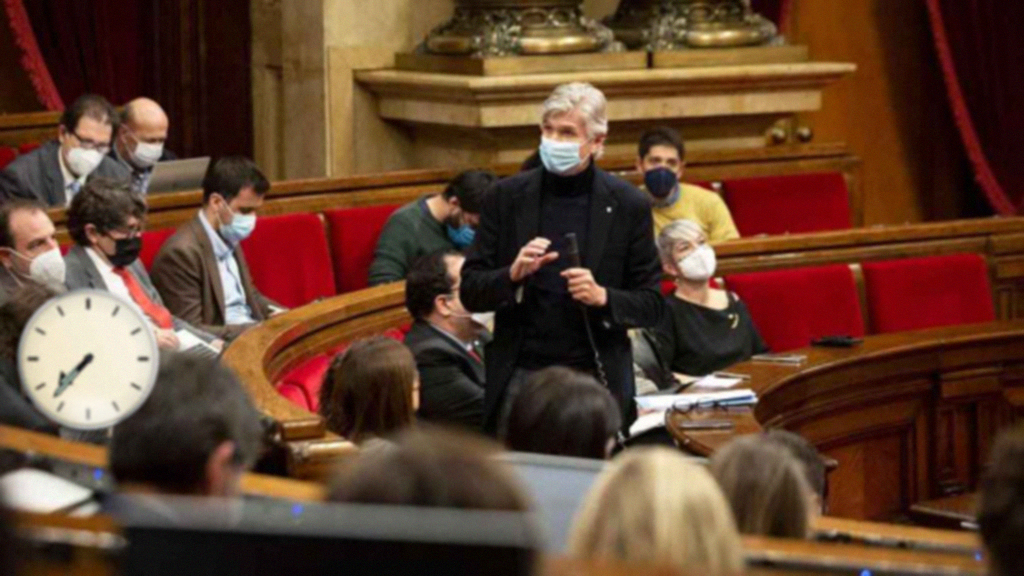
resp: 7,37
